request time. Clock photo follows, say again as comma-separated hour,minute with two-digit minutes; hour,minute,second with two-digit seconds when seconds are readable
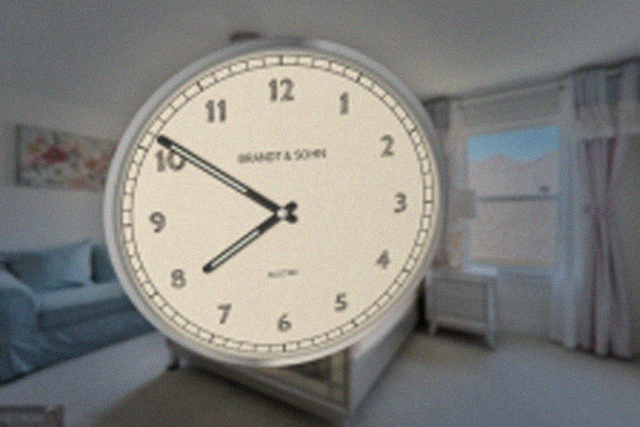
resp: 7,51
